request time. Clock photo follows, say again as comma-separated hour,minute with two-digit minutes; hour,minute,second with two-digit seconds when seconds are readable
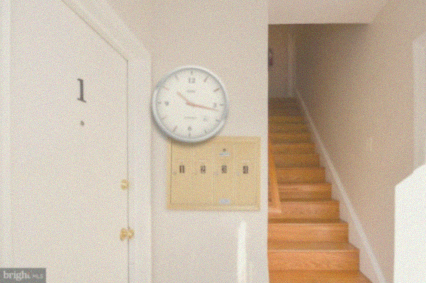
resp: 10,17
